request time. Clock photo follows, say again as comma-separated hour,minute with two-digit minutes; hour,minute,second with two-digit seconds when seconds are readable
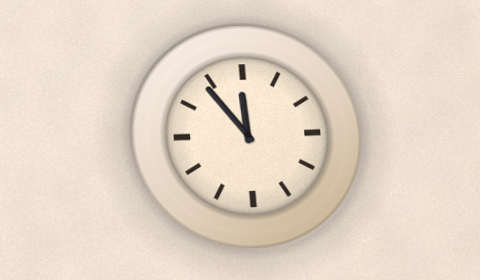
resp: 11,54
